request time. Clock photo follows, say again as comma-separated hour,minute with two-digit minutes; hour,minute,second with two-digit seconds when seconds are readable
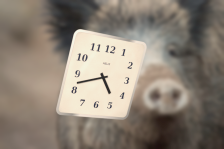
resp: 4,42
